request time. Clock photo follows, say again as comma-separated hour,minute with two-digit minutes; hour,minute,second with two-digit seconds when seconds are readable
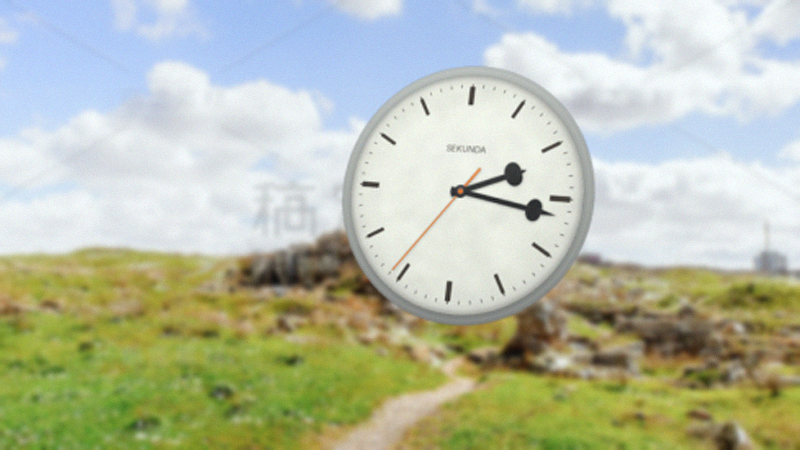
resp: 2,16,36
